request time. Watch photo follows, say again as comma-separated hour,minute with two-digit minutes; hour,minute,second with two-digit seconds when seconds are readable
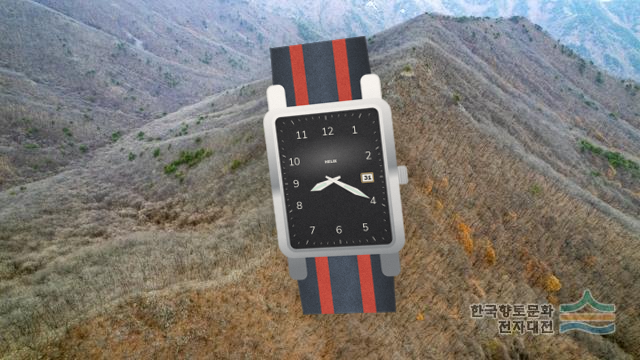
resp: 8,20
